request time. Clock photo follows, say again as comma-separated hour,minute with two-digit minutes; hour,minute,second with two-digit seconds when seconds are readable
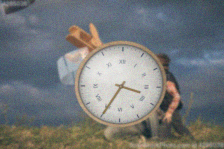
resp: 3,35
